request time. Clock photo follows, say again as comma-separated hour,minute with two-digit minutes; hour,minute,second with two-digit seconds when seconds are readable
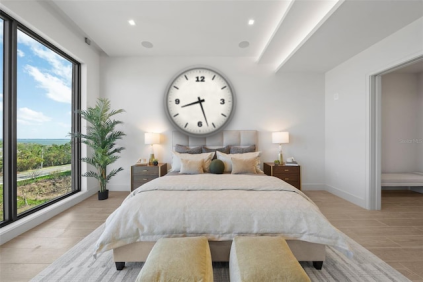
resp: 8,27
